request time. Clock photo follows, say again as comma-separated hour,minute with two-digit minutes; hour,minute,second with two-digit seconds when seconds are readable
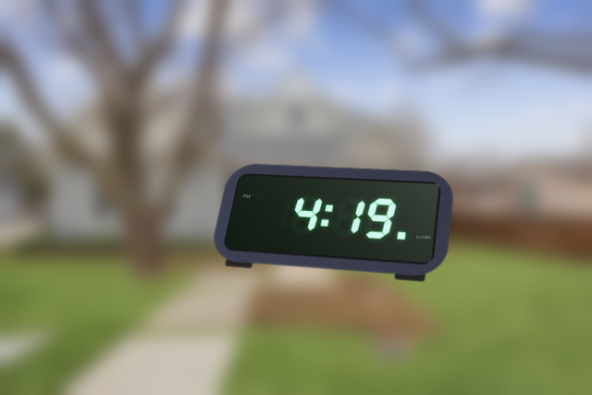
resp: 4,19
